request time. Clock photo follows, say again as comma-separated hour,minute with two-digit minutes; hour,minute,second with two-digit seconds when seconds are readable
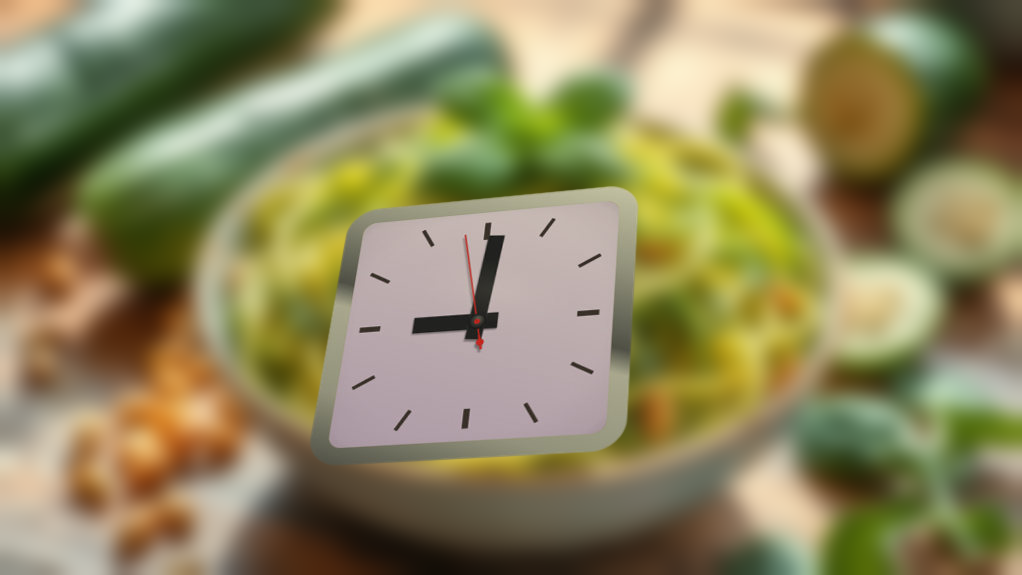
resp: 9,00,58
